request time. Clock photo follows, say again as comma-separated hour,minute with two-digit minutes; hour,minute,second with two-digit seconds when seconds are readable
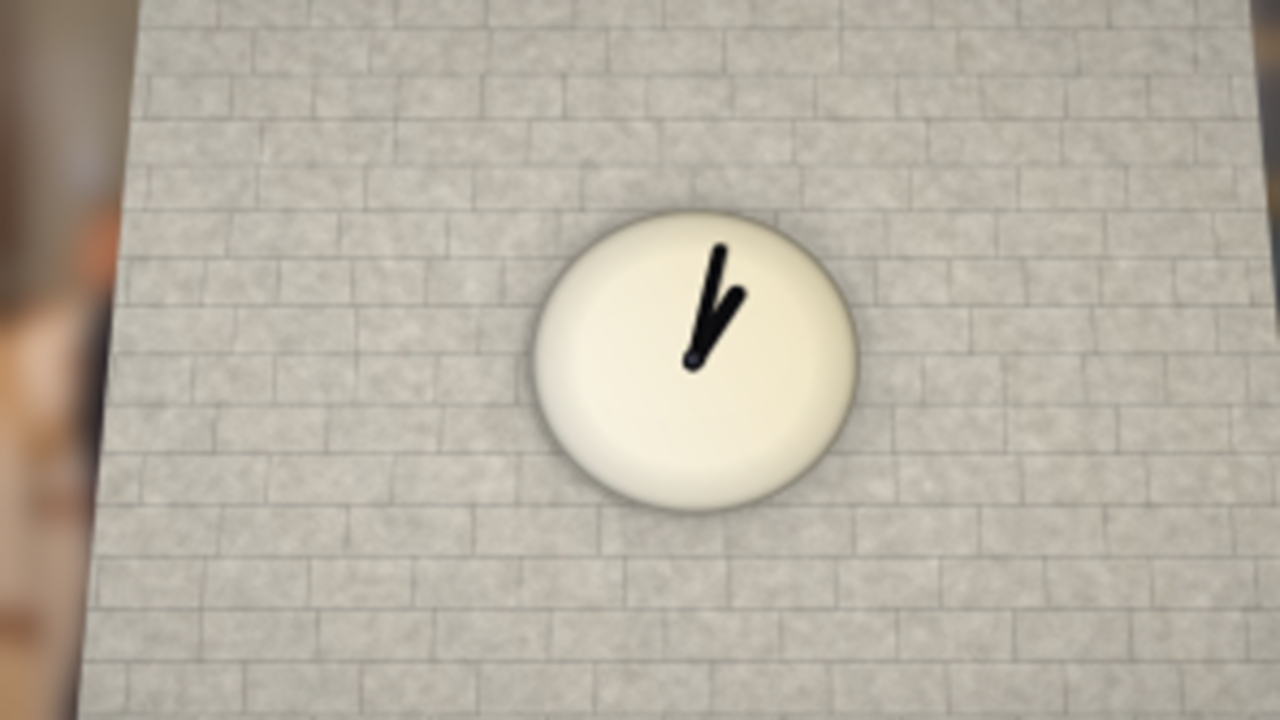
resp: 1,02
